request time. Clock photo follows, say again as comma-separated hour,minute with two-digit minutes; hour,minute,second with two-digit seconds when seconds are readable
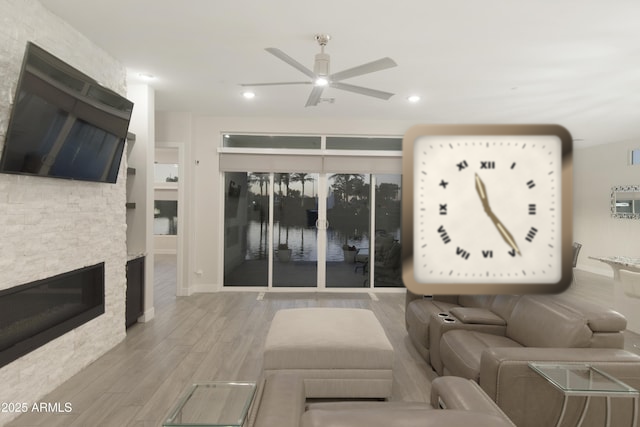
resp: 11,24
